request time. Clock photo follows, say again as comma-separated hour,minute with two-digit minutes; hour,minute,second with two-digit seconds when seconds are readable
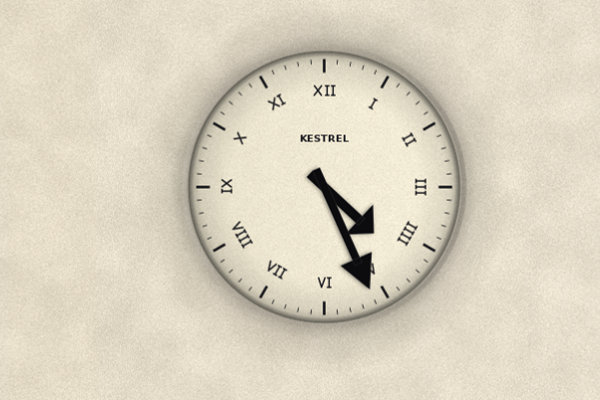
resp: 4,26
